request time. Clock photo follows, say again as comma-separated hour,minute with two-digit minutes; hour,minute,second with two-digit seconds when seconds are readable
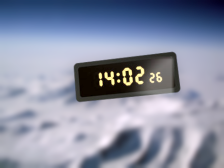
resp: 14,02,26
